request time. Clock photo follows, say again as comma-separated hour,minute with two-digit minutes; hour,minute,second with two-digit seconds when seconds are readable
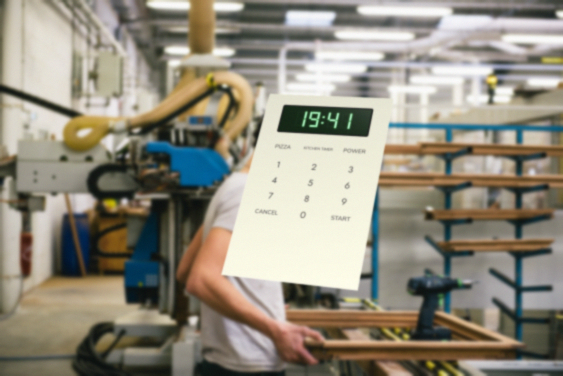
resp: 19,41
